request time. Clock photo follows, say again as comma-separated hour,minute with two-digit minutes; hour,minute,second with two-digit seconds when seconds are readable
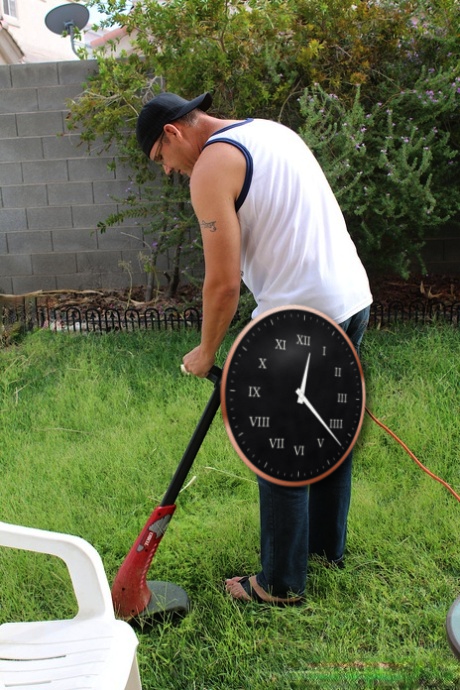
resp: 12,22
